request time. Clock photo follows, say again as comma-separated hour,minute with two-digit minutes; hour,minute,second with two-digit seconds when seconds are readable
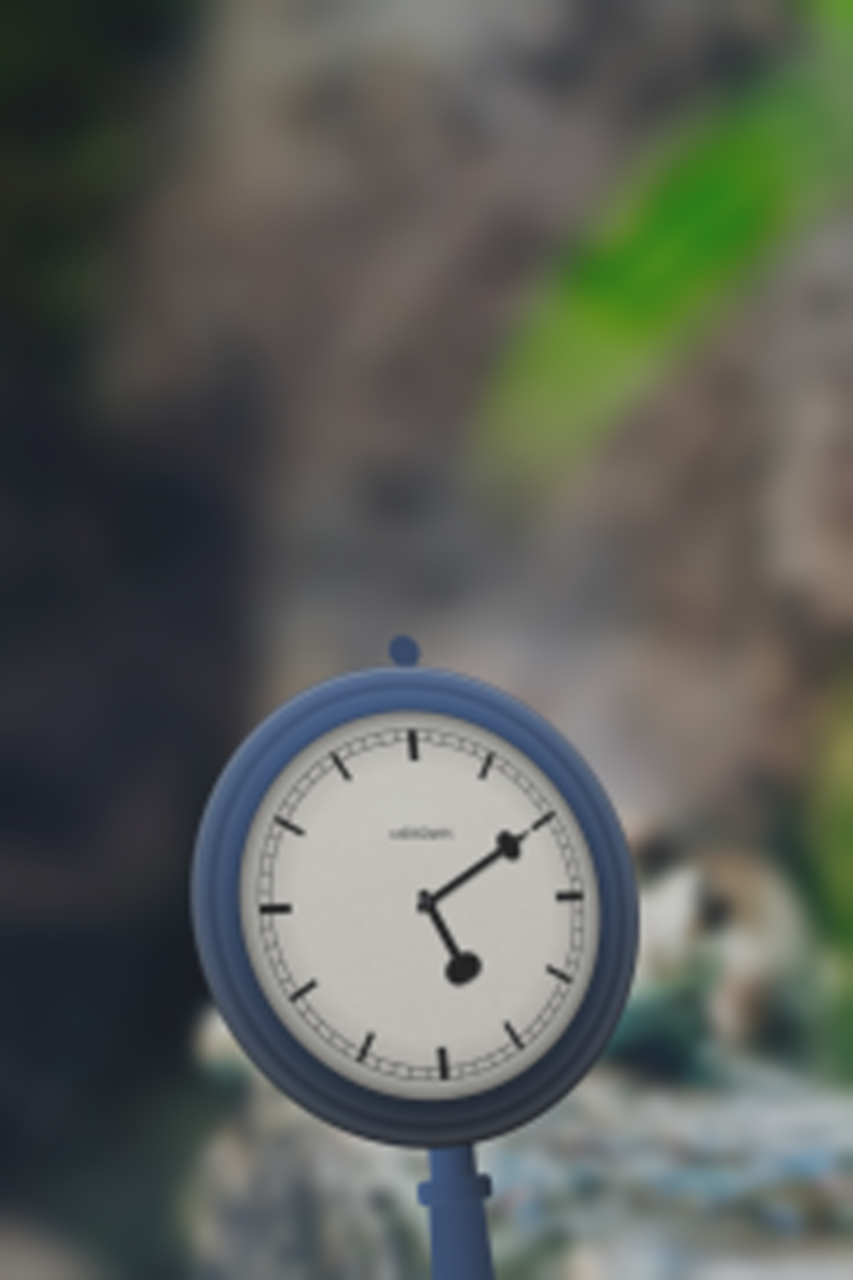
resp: 5,10
